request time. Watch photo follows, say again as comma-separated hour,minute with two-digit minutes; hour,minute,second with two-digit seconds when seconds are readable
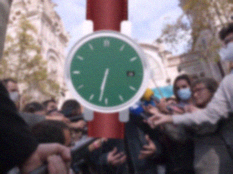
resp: 6,32
